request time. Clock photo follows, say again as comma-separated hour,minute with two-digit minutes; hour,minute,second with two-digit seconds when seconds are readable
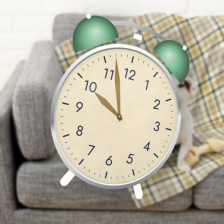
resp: 9,57
